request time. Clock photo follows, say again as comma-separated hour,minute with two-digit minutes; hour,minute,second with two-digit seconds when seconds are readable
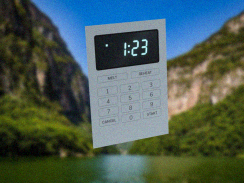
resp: 1,23
